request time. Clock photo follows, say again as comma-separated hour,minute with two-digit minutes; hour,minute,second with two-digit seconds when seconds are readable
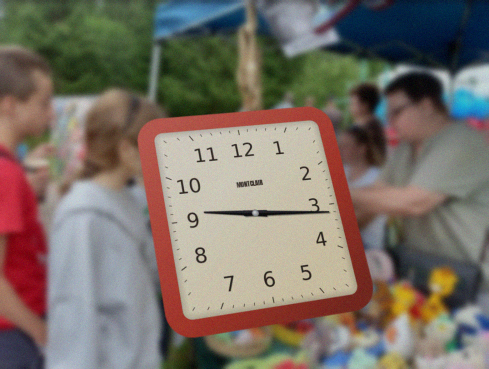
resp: 9,16
